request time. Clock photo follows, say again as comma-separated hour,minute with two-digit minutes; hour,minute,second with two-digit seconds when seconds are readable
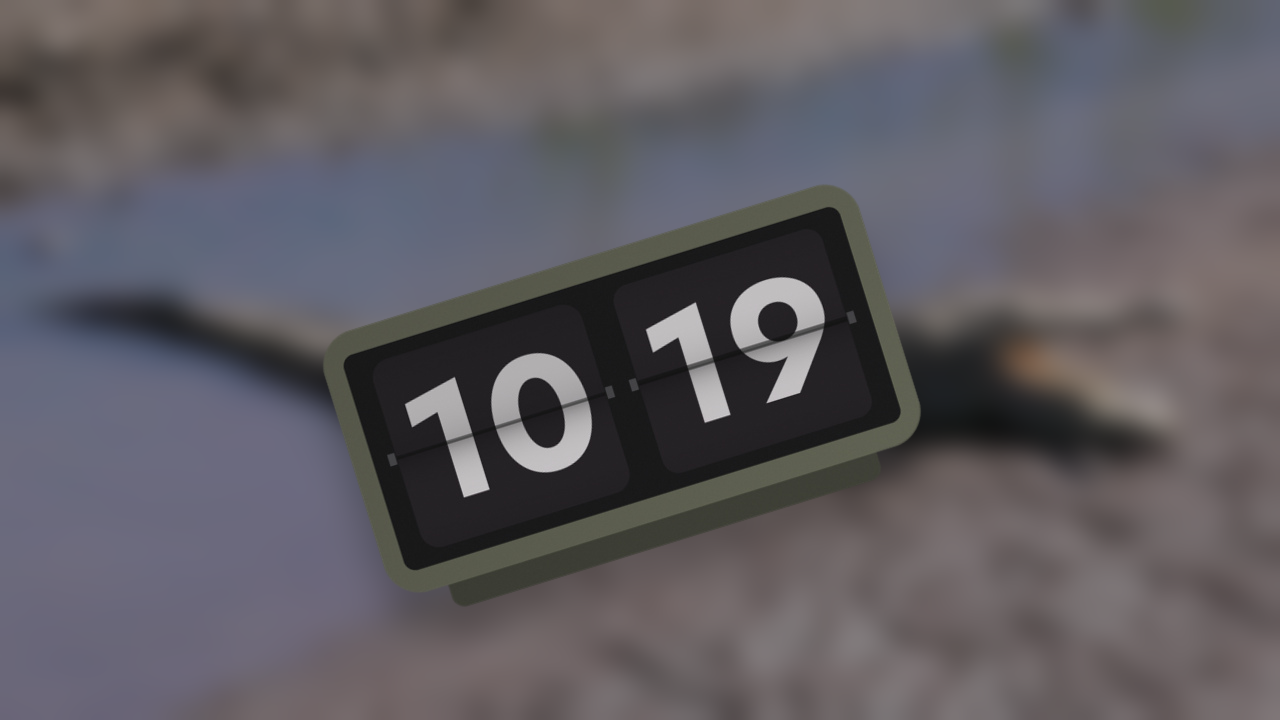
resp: 10,19
